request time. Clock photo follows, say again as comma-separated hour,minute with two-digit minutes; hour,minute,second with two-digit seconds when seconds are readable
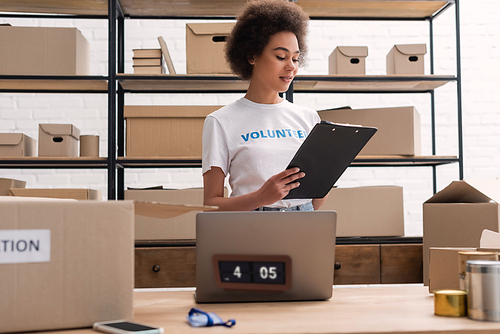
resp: 4,05
